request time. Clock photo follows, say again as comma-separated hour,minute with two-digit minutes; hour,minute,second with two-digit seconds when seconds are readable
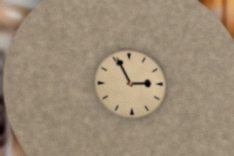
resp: 2,56
